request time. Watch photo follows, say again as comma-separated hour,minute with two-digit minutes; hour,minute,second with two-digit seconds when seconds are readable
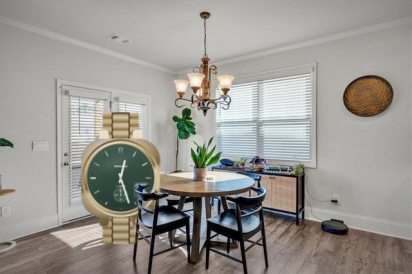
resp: 12,27
